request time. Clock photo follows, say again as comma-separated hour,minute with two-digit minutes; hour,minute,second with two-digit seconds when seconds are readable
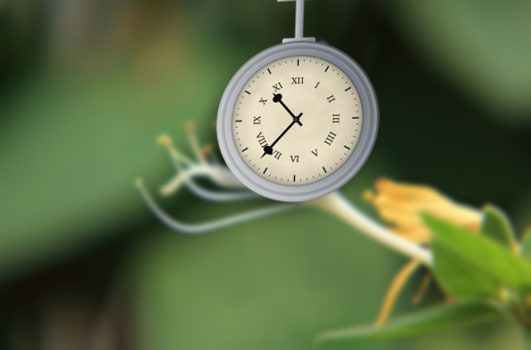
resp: 10,37
